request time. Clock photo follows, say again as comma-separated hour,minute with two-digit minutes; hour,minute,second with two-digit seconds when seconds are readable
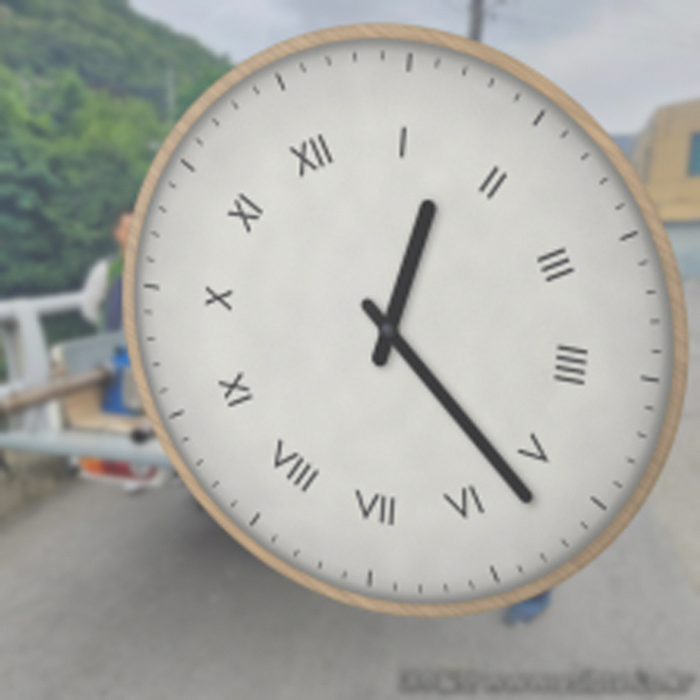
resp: 1,27
